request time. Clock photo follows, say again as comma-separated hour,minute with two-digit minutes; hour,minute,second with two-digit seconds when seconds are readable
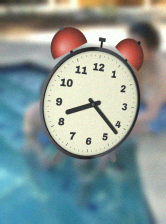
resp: 8,22
